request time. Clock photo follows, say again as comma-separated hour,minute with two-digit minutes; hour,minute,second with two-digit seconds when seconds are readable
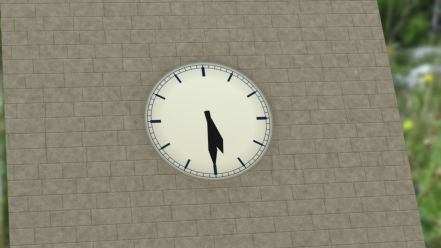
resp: 5,30
